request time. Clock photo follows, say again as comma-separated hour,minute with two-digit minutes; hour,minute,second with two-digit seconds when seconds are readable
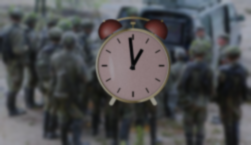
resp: 12,59
